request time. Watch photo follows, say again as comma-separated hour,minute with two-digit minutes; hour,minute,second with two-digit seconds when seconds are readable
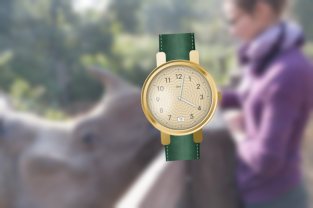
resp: 4,02
